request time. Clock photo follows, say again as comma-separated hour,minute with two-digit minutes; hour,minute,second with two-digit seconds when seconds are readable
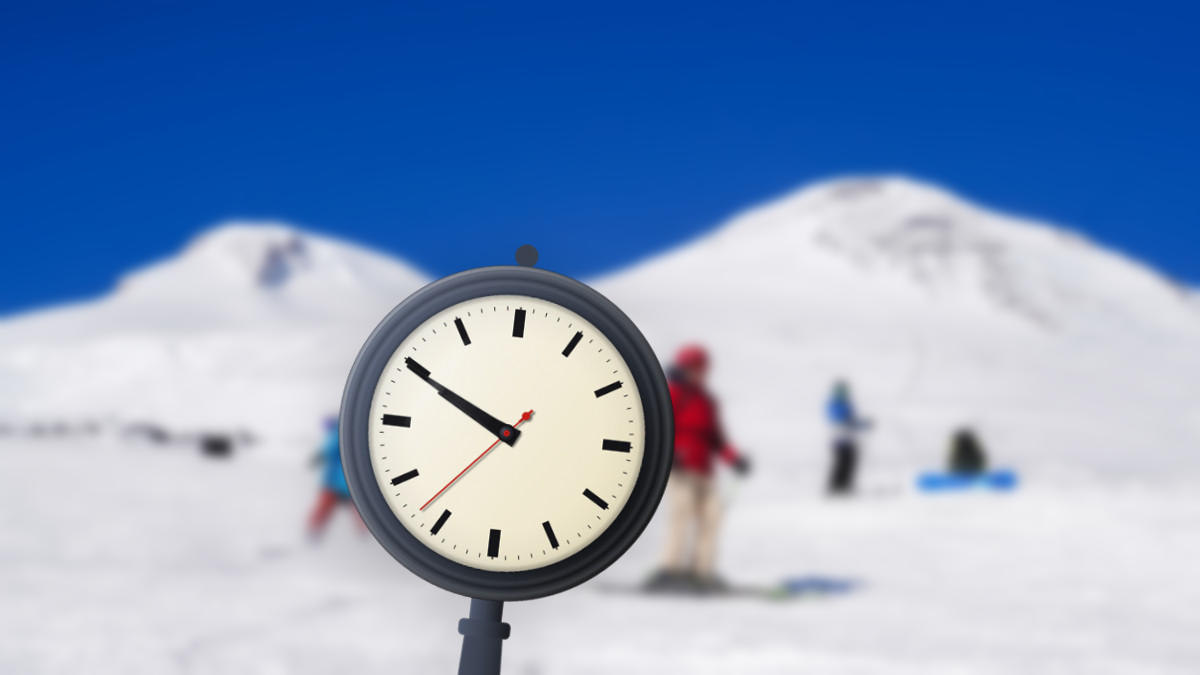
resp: 9,49,37
